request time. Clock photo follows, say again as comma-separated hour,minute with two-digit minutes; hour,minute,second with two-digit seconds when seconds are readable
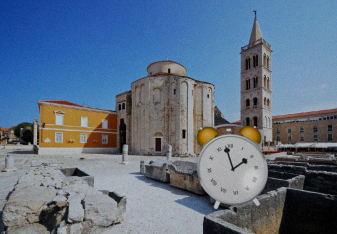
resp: 1,58
